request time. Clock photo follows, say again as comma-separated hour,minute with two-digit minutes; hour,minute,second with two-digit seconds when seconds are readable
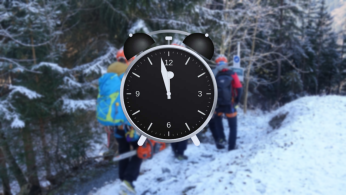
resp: 11,58
